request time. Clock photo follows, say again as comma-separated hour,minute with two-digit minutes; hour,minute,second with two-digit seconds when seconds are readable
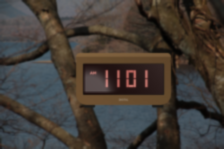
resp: 11,01
